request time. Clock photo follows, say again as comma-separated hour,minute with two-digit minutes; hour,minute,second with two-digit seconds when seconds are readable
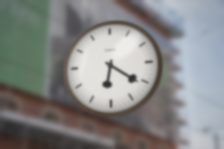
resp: 6,21
